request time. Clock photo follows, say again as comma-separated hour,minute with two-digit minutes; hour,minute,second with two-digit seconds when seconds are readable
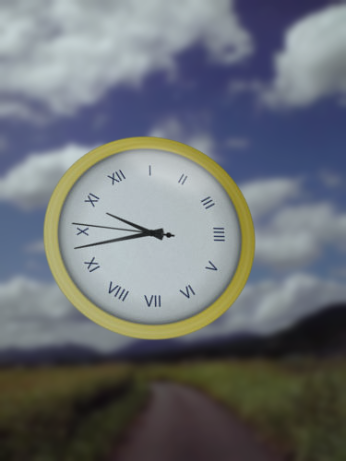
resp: 10,47,51
